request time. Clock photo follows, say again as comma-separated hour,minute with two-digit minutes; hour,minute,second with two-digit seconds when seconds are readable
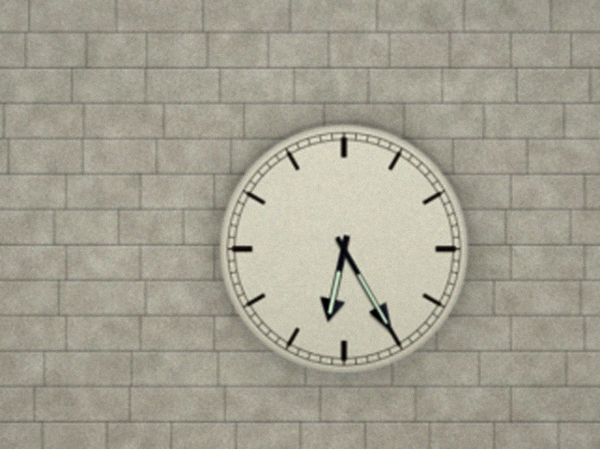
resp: 6,25
